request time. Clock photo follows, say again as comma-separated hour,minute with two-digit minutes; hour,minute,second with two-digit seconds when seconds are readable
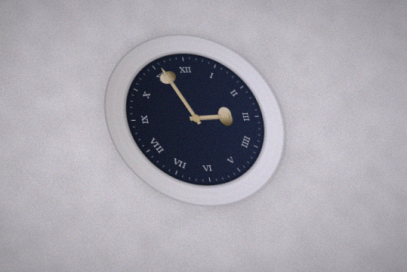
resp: 2,56
